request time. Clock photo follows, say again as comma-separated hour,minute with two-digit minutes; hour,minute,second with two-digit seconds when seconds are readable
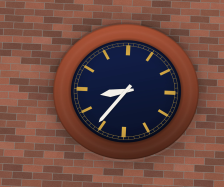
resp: 8,36
